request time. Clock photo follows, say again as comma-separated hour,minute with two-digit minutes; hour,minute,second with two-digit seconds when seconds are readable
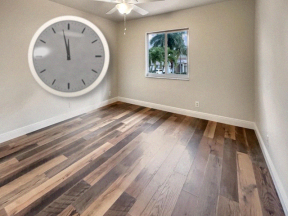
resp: 11,58
